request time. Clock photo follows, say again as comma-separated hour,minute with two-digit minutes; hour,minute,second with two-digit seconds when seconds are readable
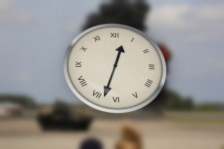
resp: 12,33
